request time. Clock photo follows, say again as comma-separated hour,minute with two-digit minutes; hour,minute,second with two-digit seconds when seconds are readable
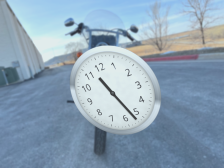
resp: 11,27
